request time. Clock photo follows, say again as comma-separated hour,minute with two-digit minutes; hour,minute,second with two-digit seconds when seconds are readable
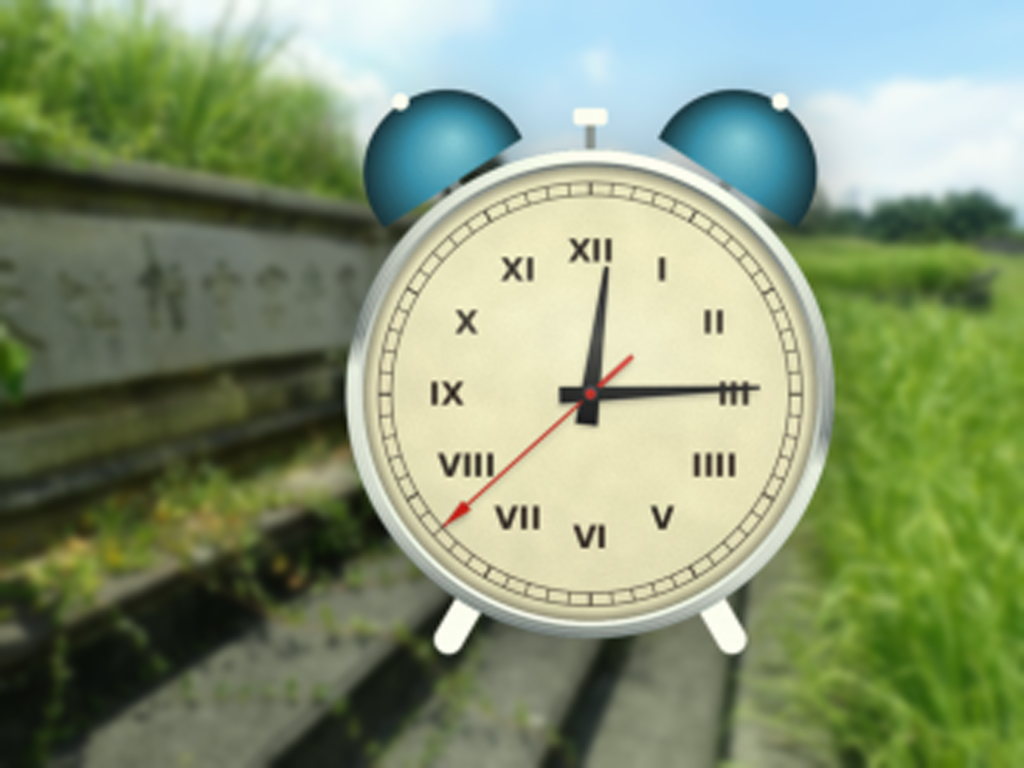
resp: 12,14,38
